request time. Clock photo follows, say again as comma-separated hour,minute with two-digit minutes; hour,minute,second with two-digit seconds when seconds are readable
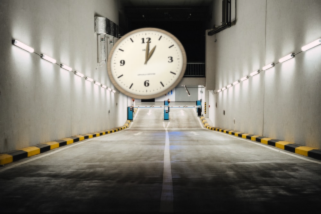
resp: 1,01
